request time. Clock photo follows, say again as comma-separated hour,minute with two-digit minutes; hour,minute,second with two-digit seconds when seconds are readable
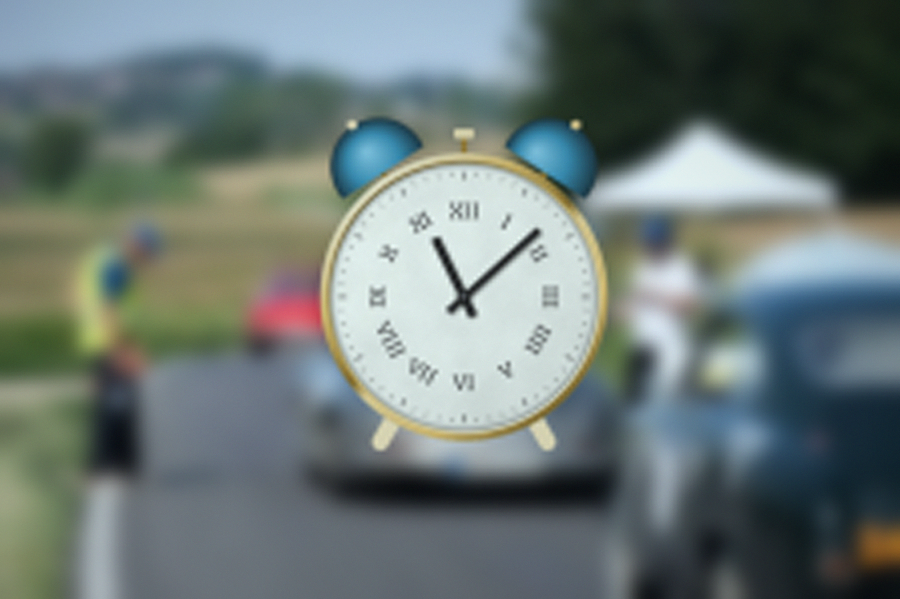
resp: 11,08
